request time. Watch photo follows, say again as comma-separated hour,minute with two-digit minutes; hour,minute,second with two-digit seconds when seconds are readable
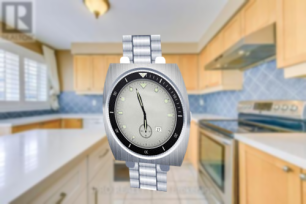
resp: 5,57
